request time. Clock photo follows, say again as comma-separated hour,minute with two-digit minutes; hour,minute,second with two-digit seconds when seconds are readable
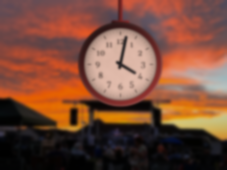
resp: 4,02
